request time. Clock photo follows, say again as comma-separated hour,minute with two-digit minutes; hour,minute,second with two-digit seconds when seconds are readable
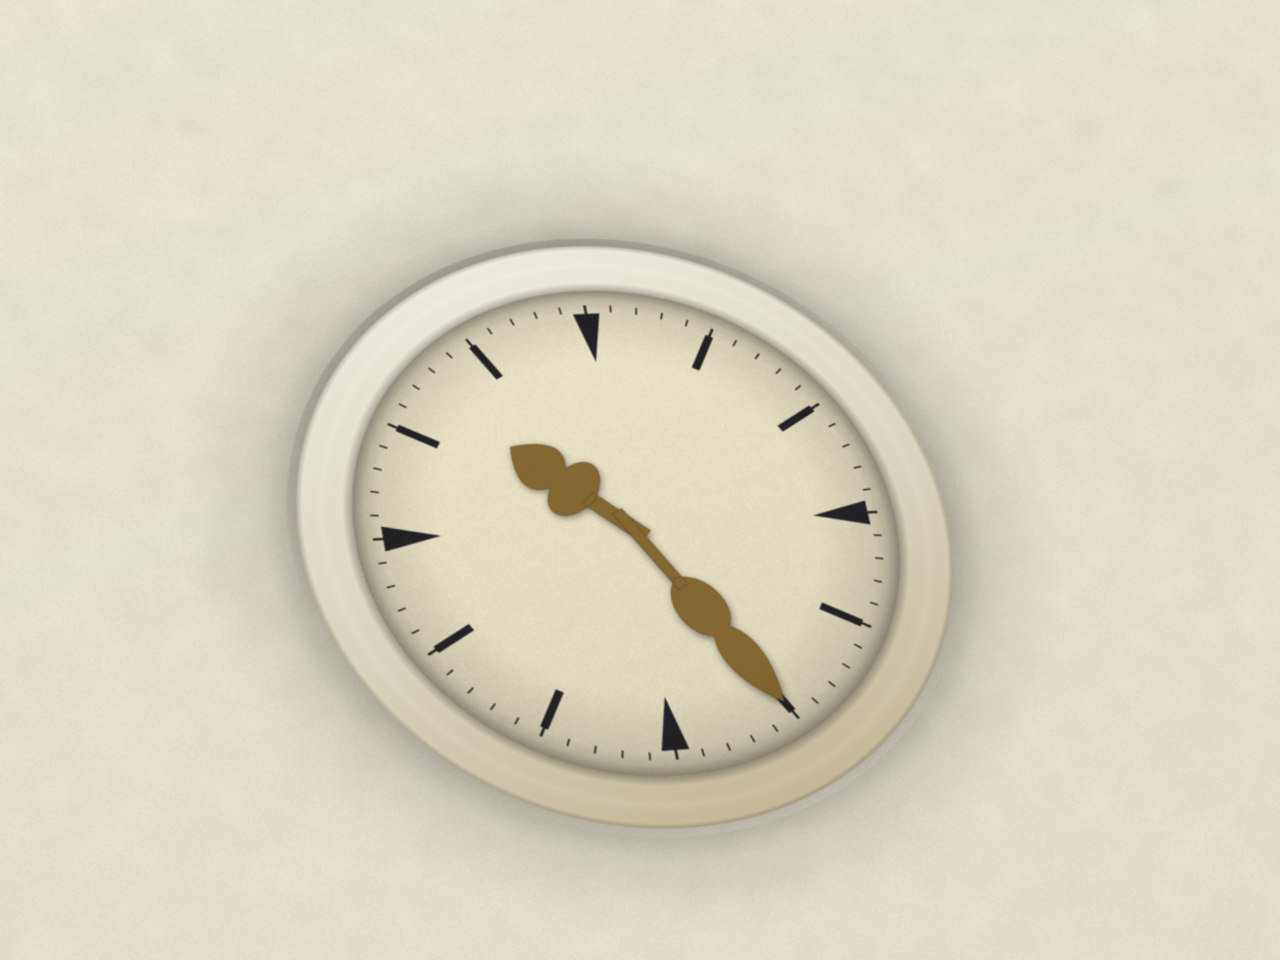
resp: 10,25
